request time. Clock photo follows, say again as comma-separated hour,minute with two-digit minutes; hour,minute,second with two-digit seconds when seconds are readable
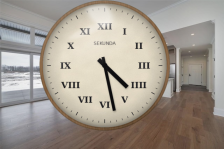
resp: 4,28
